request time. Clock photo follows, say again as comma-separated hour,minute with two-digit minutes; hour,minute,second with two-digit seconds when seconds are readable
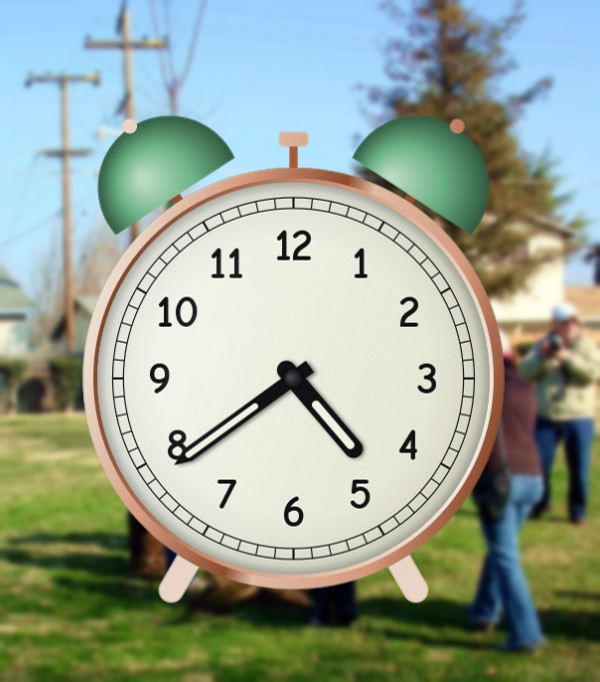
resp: 4,39
